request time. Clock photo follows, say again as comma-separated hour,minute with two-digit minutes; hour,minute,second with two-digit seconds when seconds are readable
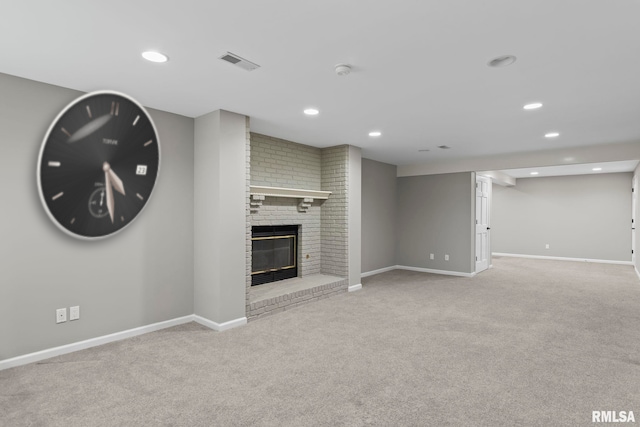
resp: 4,27
